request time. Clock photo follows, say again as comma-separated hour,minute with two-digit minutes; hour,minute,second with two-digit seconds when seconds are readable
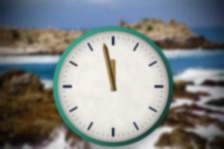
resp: 11,58
